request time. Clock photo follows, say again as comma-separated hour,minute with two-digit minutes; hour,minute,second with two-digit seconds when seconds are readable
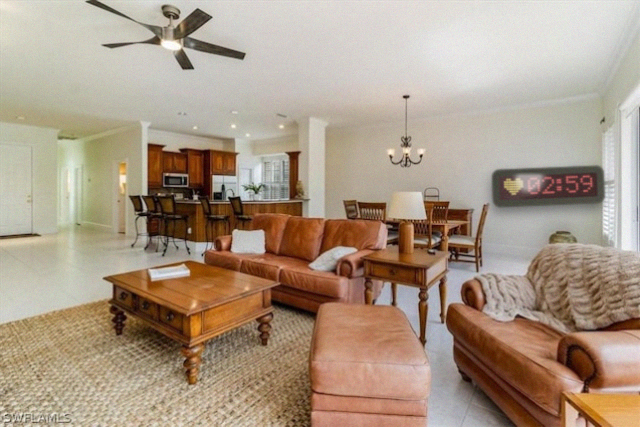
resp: 2,59
